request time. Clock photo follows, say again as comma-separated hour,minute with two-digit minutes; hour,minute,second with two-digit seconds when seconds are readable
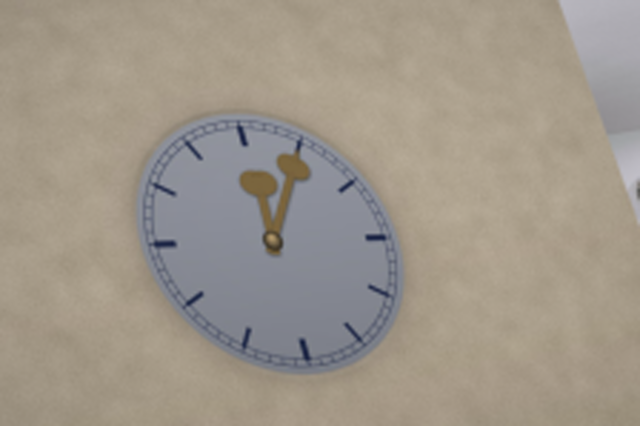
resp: 12,05
